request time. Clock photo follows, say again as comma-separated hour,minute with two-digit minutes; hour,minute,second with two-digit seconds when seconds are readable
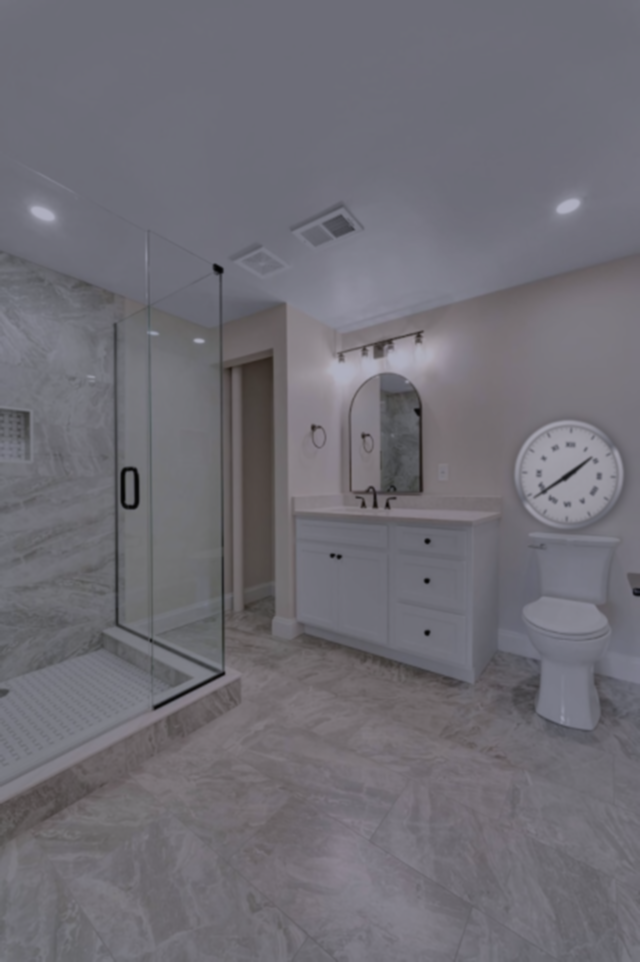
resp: 1,39
